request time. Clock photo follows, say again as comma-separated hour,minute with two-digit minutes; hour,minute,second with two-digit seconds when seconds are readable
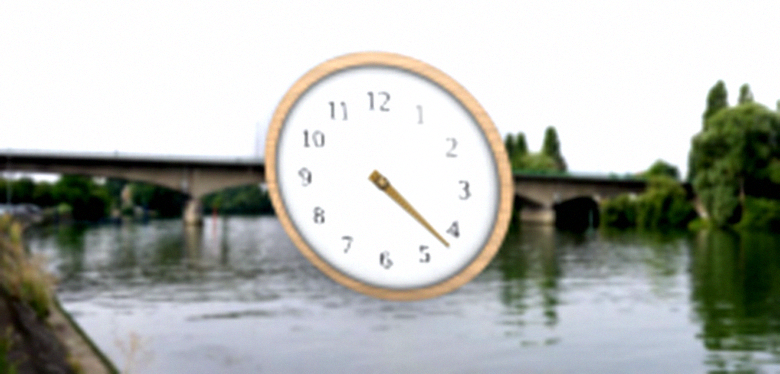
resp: 4,22
